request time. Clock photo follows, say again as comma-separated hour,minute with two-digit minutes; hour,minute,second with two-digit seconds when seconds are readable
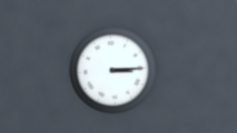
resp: 3,15
